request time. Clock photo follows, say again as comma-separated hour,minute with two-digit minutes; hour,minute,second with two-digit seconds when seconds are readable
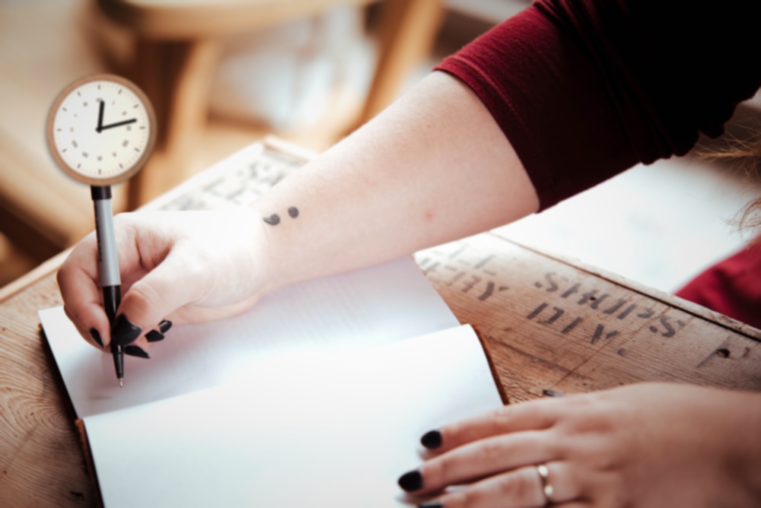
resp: 12,13
